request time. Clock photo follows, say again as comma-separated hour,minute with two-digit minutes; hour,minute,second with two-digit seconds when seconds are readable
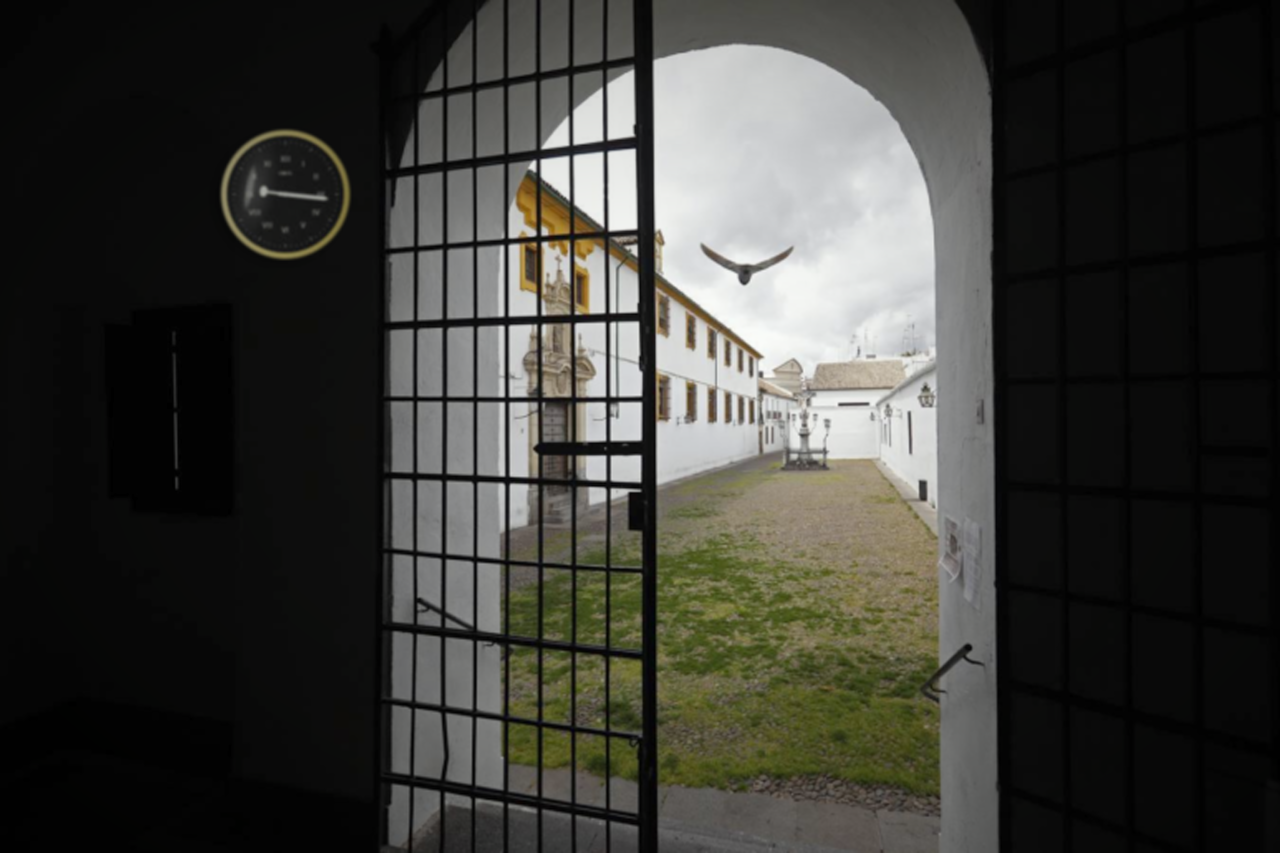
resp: 9,16
